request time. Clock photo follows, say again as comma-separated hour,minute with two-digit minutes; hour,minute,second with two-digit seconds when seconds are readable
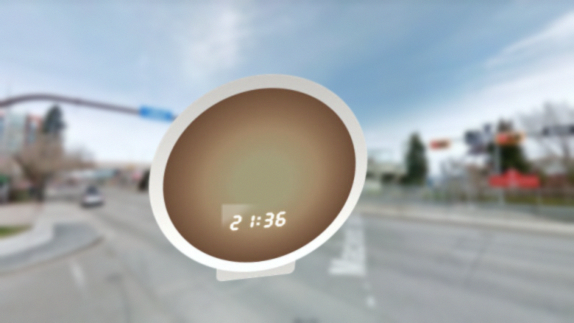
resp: 21,36
